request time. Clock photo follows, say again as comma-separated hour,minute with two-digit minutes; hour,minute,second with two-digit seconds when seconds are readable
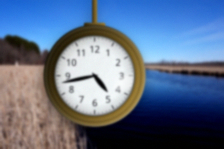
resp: 4,43
